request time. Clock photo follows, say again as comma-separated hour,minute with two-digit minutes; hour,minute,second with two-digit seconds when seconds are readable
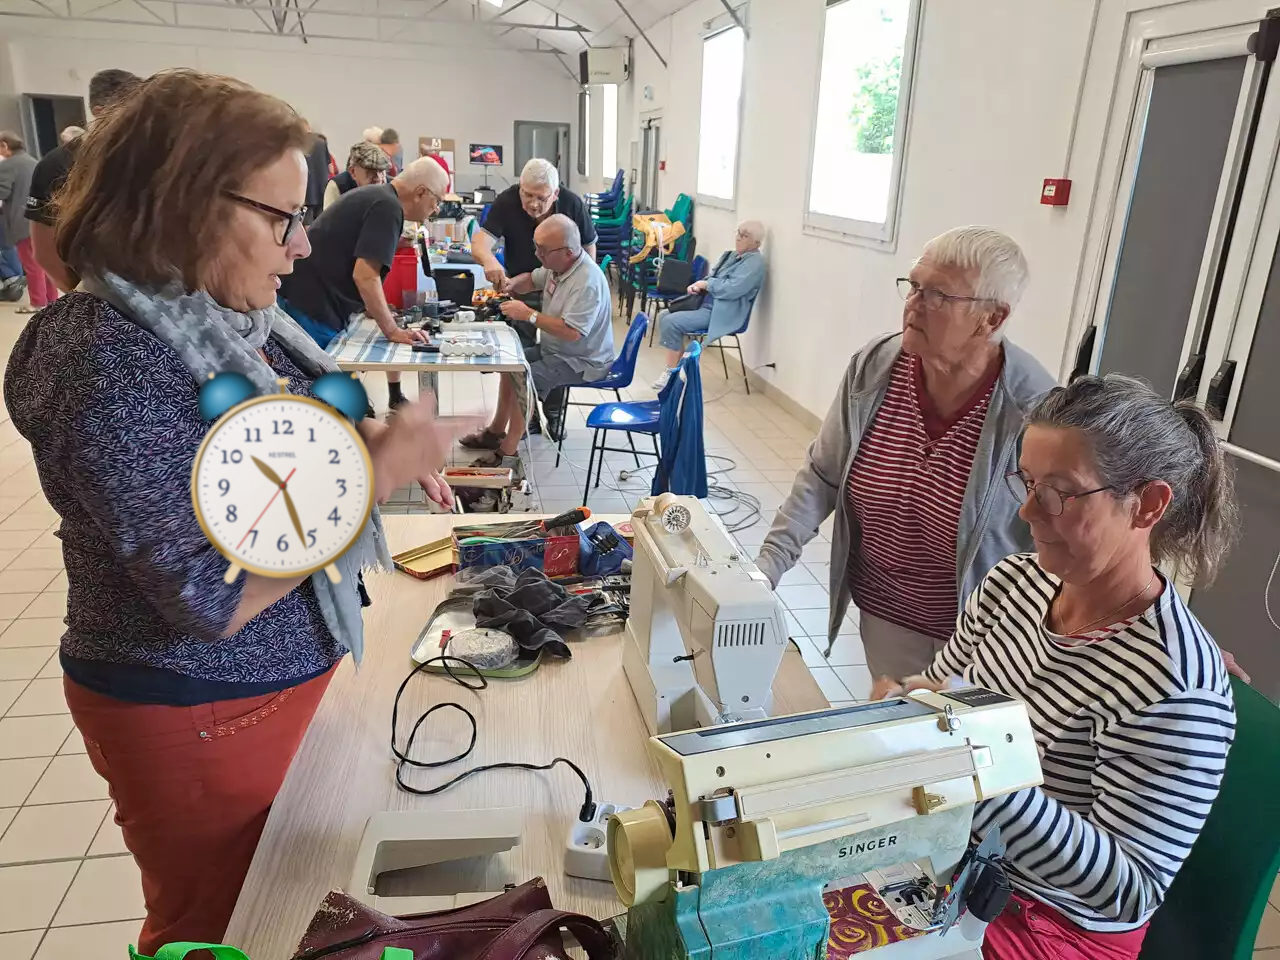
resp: 10,26,36
